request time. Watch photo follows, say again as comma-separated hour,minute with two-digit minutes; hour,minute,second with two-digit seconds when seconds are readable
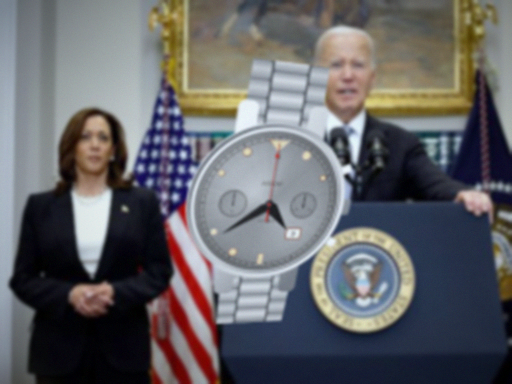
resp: 4,39
